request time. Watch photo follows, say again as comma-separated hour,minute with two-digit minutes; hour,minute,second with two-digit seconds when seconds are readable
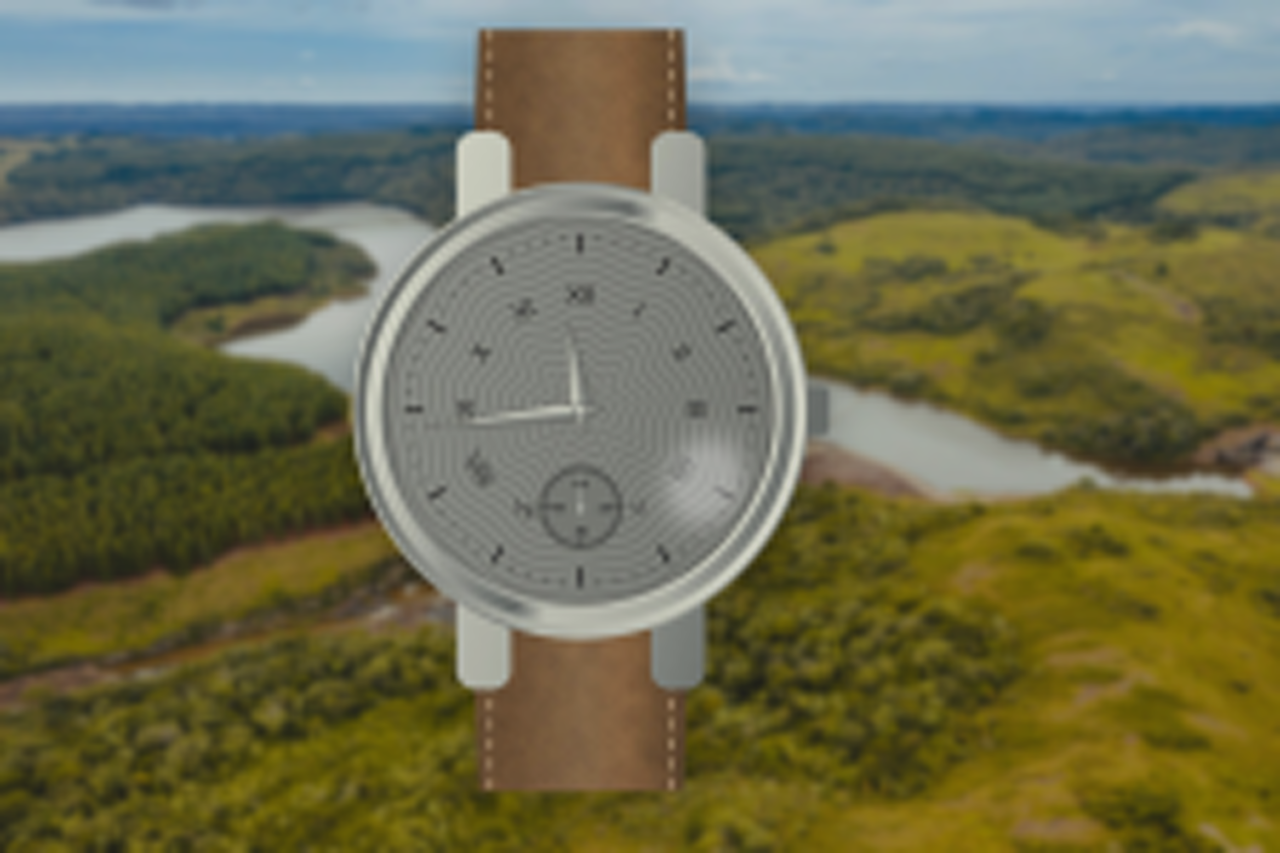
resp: 11,44
